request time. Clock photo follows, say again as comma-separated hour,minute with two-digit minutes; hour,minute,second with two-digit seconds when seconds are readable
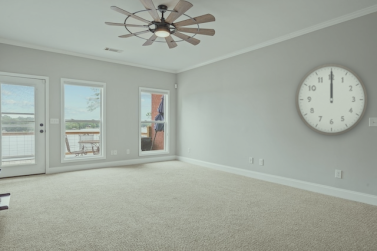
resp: 12,00
